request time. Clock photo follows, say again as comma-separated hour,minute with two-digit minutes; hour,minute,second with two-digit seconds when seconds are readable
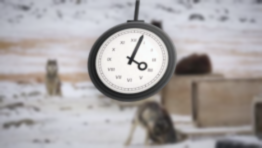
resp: 4,03
